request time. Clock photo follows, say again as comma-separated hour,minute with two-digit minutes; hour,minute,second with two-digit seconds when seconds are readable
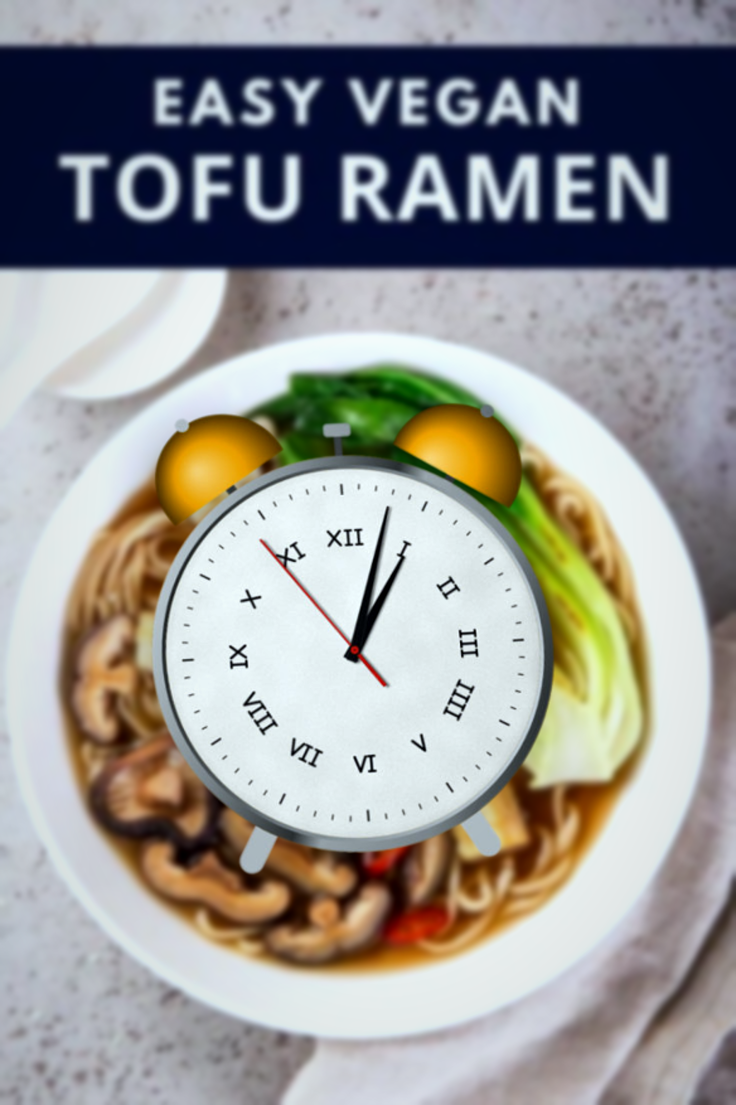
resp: 1,02,54
